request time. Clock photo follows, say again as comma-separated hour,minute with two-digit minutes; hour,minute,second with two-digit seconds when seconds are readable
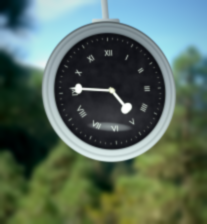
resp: 4,46
